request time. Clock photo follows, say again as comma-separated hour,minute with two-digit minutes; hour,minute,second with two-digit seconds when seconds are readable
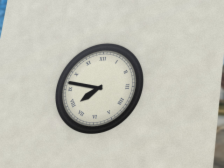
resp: 7,47
